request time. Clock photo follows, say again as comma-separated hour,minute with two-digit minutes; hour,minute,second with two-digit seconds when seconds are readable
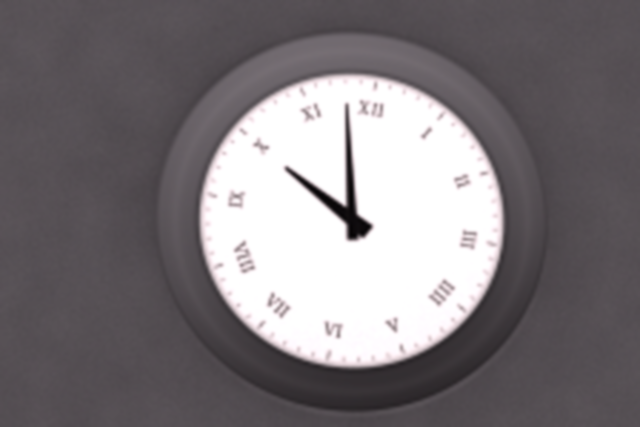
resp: 9,58
